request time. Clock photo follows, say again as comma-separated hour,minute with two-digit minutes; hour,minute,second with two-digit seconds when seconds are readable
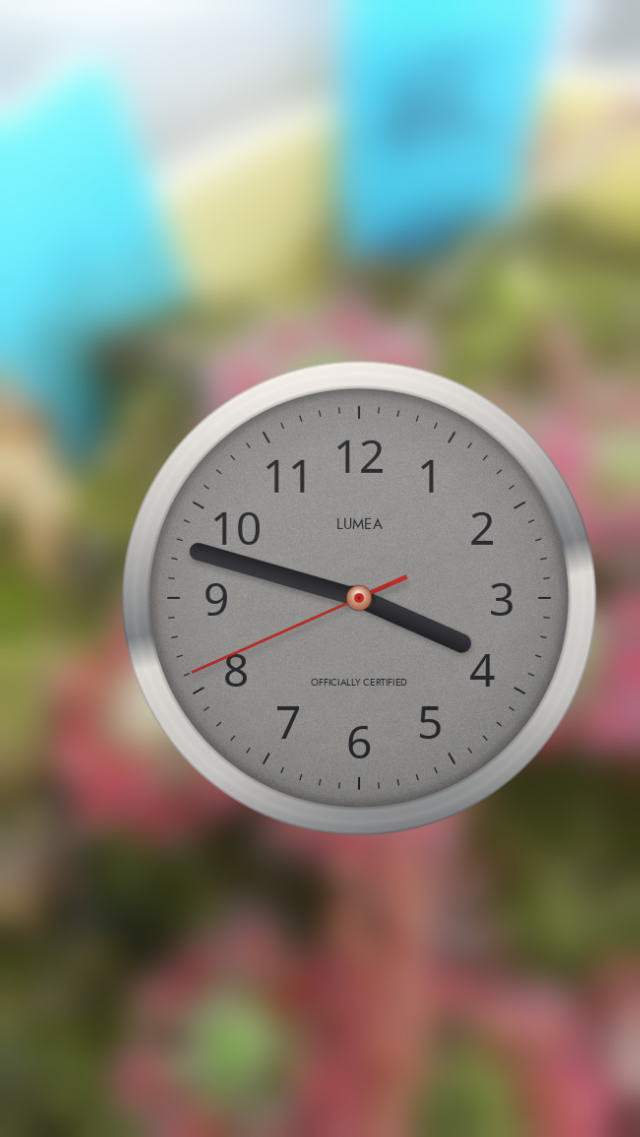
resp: 3,47,41
